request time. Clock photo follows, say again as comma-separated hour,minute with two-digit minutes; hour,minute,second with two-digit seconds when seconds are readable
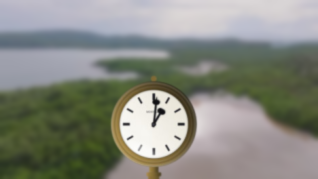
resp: 1,01
